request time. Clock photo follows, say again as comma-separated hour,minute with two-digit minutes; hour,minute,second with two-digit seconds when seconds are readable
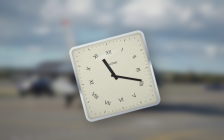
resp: 11,19
